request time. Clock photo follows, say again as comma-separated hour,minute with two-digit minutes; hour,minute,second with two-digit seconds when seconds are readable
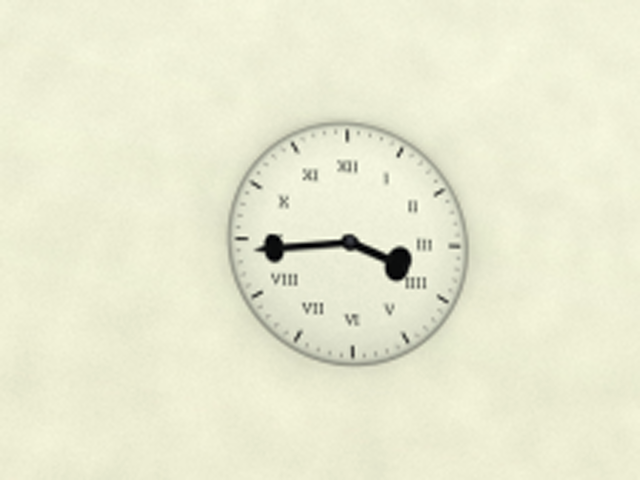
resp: 3,44
